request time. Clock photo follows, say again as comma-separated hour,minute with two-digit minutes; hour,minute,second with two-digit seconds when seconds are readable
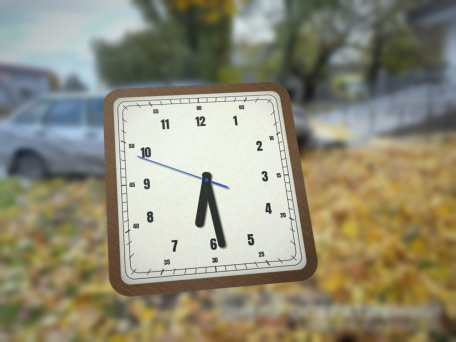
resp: 6,28,49
